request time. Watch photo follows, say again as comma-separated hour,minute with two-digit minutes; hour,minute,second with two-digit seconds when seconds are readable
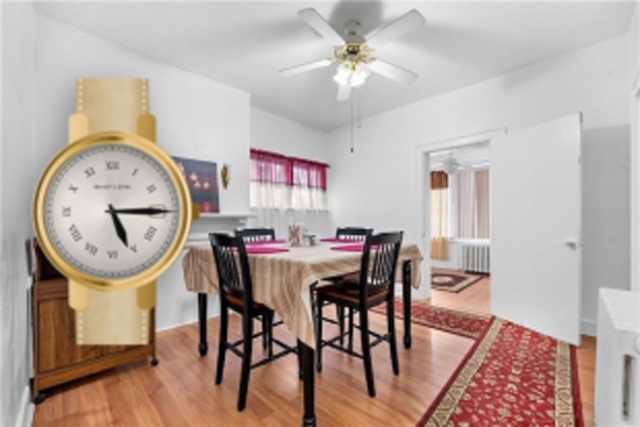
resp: 5,15
